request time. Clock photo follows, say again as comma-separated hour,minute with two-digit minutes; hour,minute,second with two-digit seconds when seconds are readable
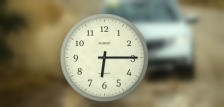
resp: 6,15
